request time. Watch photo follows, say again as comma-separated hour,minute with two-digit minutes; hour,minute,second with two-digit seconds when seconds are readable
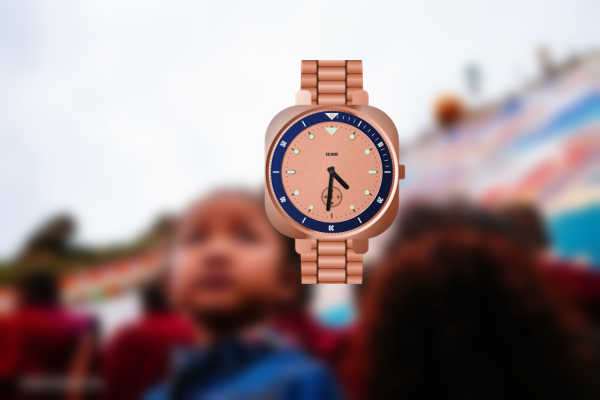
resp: 4,31
